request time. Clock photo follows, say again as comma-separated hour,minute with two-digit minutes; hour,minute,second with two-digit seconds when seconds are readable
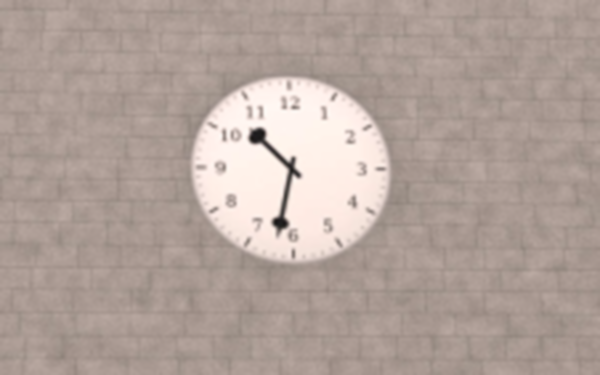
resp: 10,32
